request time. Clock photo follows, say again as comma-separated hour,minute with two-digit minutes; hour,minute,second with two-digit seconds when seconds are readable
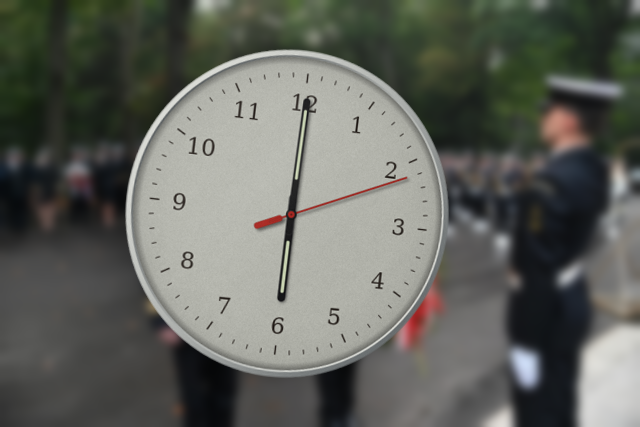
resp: 6,00,11
